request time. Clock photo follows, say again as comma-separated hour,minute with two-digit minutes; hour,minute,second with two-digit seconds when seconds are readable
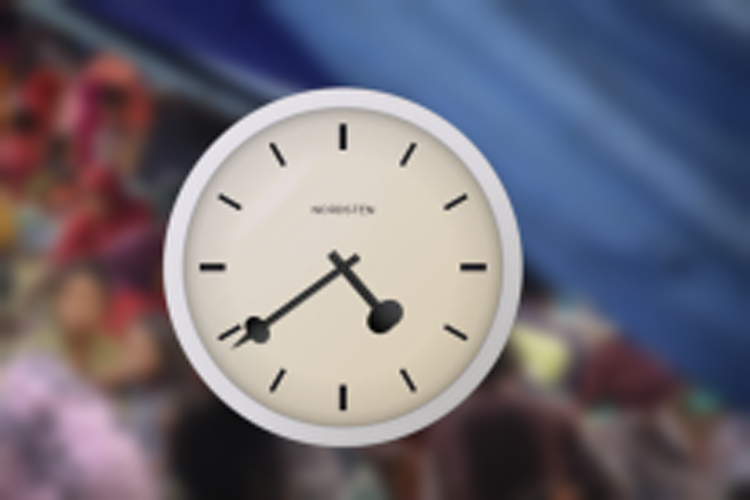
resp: 4,39
